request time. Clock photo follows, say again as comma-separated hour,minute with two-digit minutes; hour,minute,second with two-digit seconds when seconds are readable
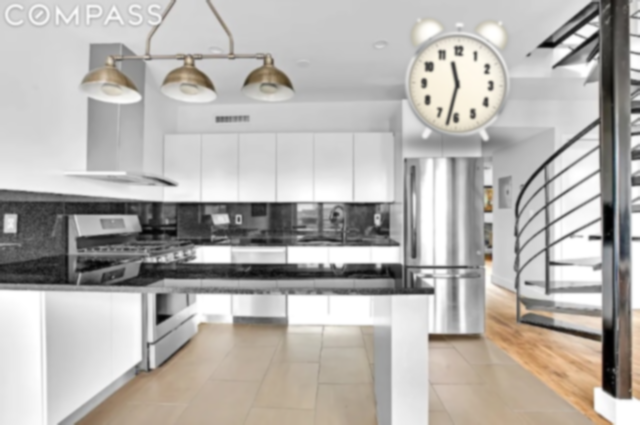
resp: 11,32
